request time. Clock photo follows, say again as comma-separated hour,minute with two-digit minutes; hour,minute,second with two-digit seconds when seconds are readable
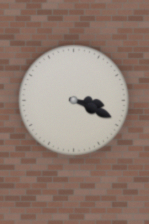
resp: 3,19
